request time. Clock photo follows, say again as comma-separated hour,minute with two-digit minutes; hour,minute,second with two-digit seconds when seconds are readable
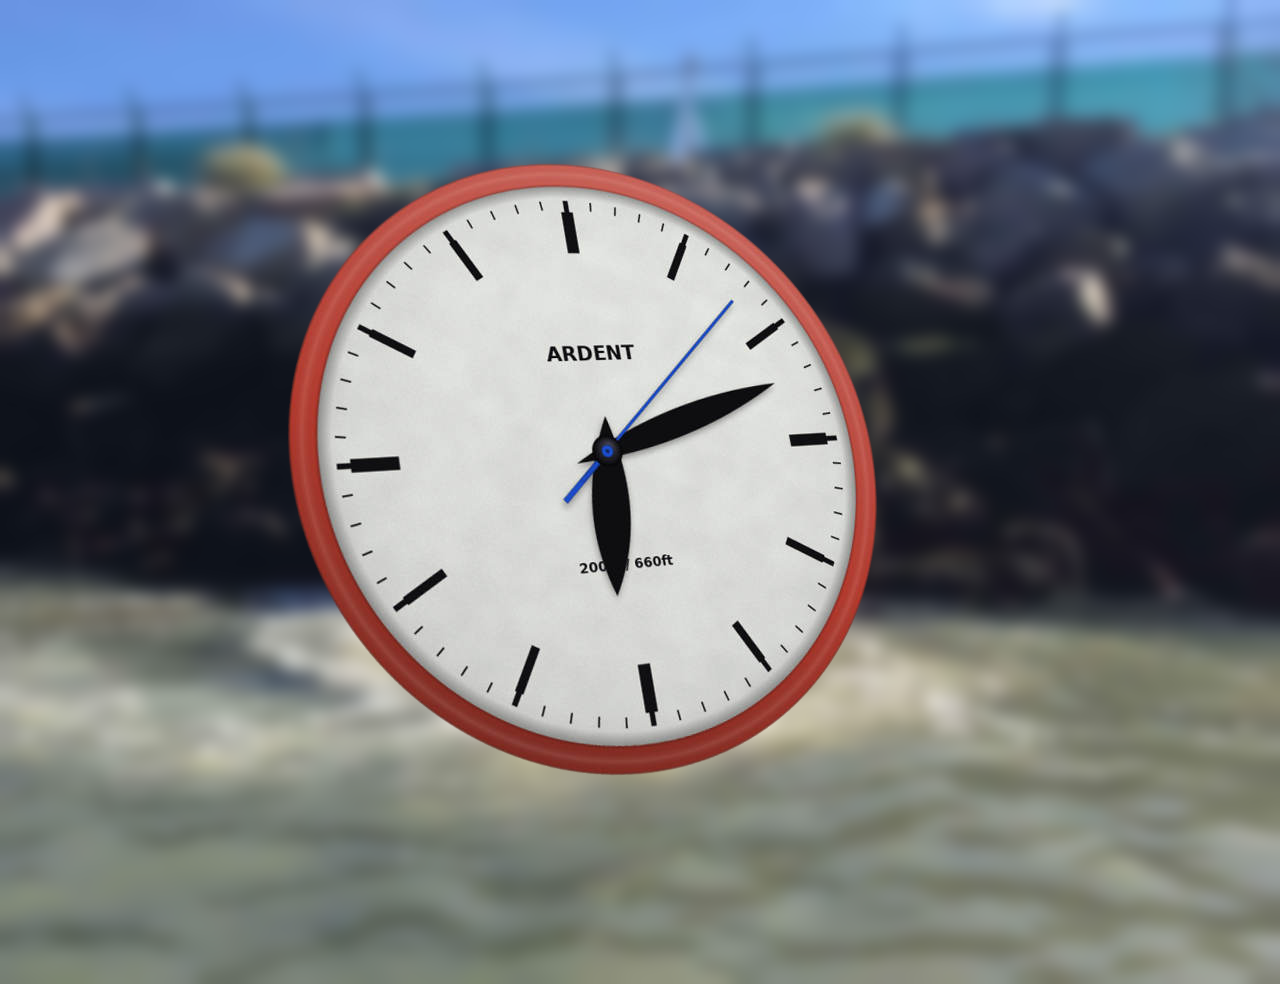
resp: 6,12,08
